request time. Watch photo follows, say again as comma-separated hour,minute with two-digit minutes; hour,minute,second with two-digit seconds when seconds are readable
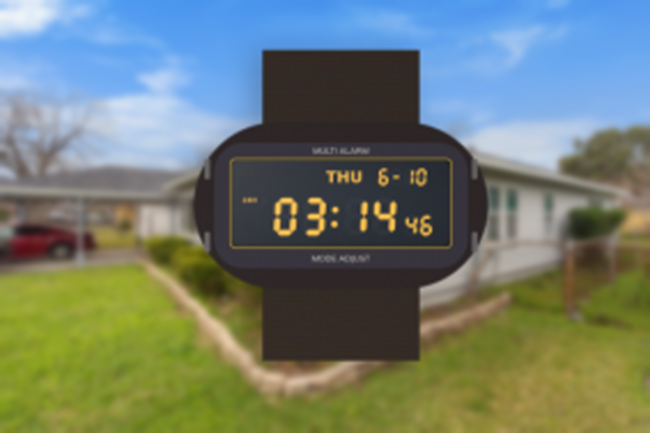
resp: 3,14,46
